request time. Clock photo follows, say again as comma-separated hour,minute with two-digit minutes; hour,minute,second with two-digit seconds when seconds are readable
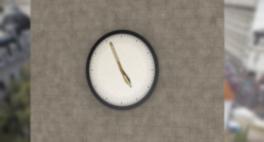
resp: 4,56
